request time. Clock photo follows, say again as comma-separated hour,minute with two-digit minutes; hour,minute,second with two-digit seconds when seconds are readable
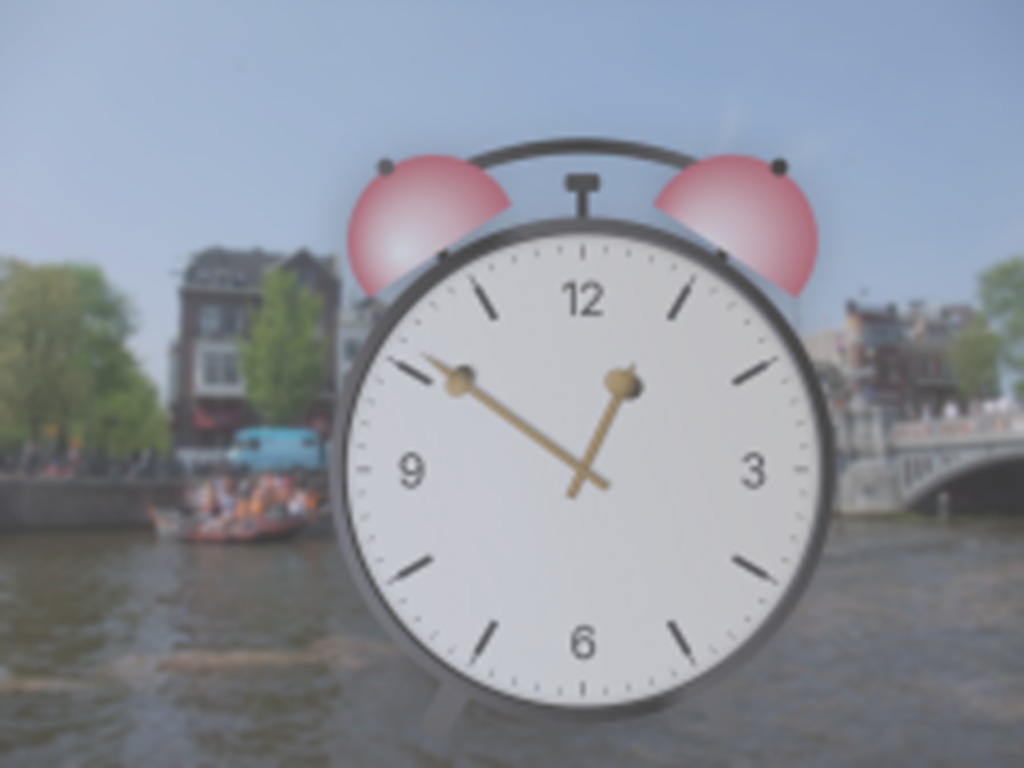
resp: 12,51
